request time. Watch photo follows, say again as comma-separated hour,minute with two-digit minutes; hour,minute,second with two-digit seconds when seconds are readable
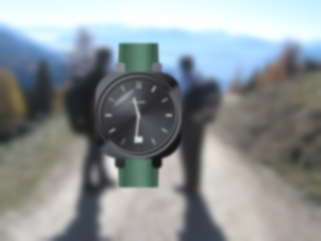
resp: 11,31
